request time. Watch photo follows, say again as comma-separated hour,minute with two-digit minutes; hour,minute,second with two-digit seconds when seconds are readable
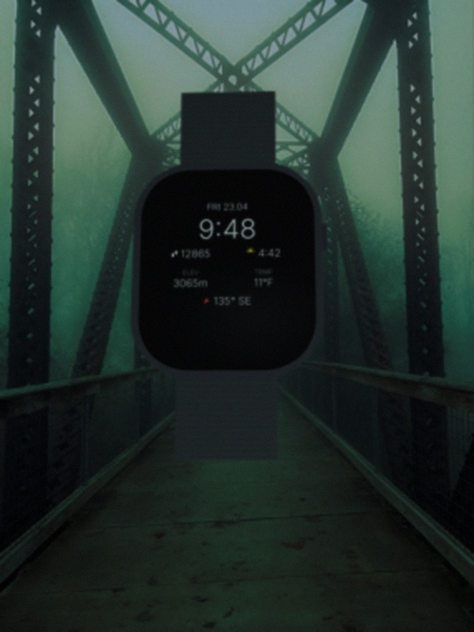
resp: 9,48
